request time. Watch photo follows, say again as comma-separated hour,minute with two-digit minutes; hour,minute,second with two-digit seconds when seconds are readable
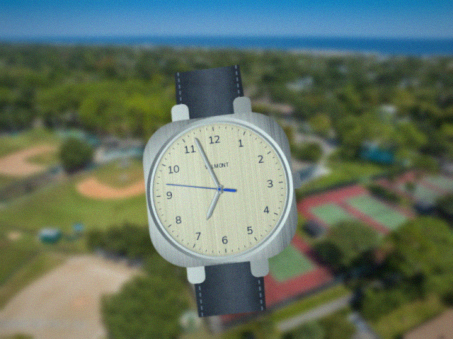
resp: 6,56,47
